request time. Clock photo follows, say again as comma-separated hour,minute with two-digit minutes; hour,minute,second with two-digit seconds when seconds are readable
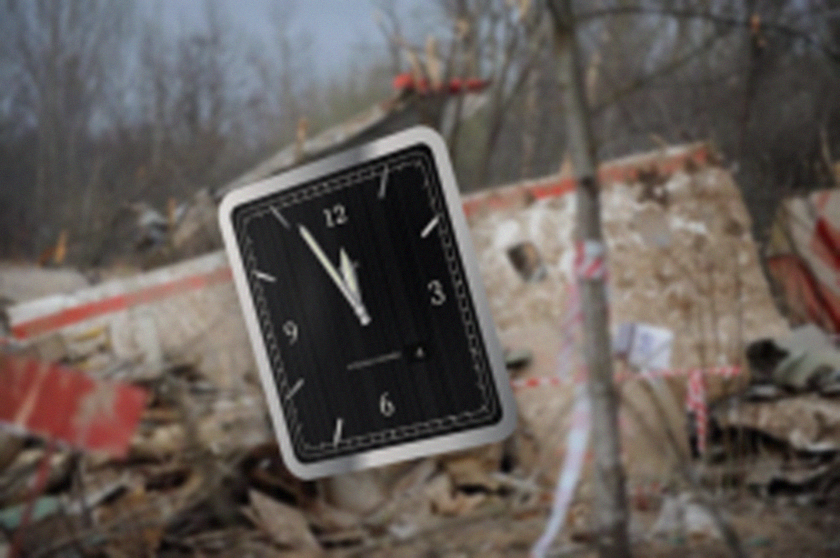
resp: 11,56
